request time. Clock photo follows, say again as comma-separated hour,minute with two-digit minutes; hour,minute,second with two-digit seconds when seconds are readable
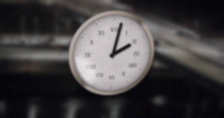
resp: 2,02
